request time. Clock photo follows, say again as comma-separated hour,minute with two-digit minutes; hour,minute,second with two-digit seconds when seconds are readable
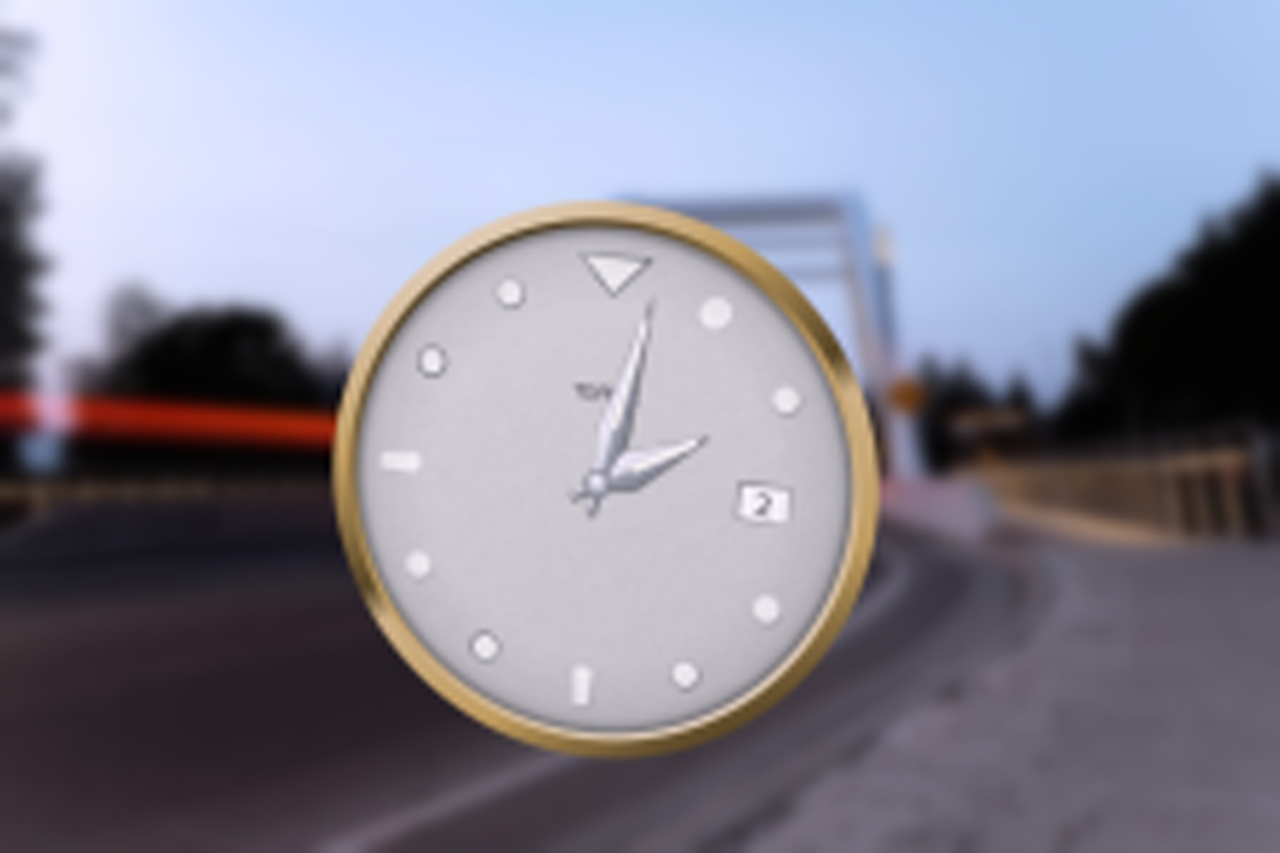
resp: 2,02
